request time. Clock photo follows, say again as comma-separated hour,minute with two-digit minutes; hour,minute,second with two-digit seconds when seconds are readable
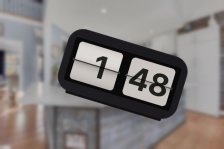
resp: 1,48
